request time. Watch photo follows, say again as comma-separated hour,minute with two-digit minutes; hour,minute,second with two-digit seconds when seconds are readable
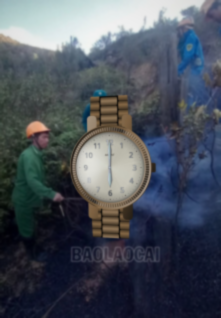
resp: 6,00
